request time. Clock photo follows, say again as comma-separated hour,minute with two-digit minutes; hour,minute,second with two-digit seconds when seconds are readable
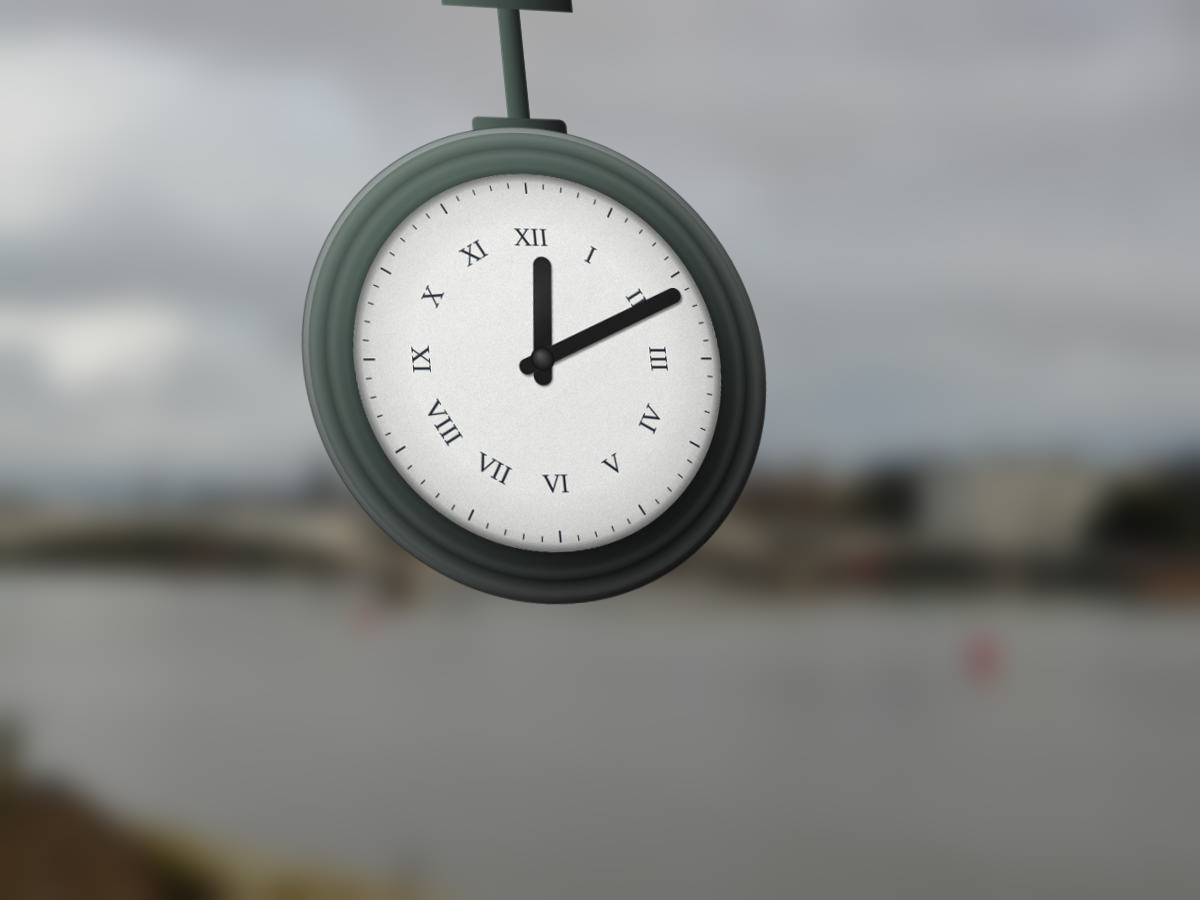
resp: 12,11
